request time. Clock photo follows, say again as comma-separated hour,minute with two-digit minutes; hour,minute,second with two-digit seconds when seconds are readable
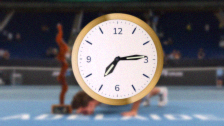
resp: 7,14
